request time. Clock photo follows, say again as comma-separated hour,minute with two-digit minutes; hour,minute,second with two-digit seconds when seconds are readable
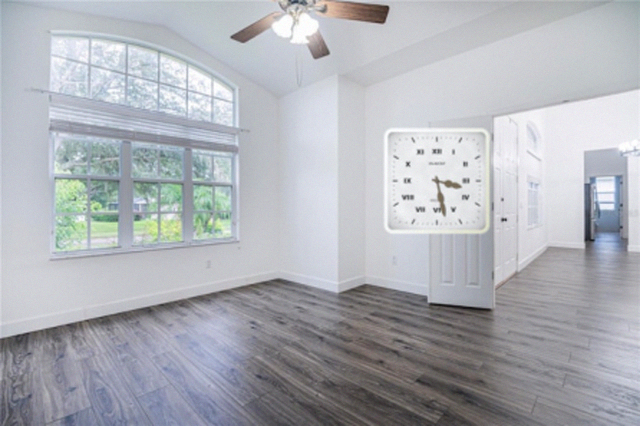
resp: 3,28
